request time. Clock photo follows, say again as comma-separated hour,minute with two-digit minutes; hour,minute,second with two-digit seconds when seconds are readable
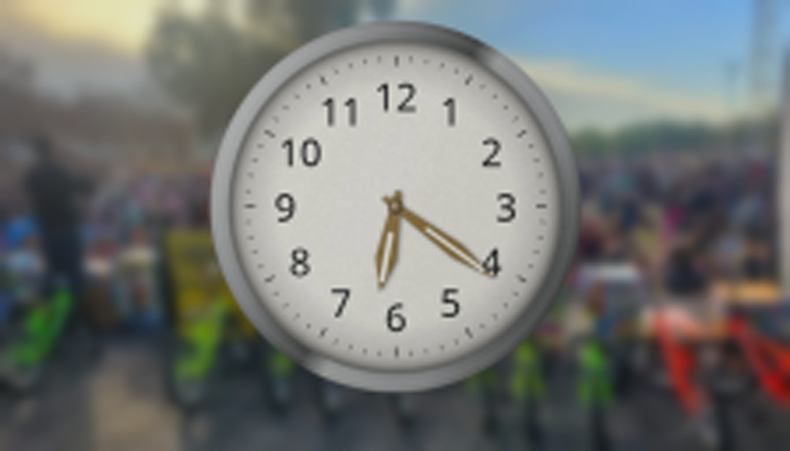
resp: 6,21
